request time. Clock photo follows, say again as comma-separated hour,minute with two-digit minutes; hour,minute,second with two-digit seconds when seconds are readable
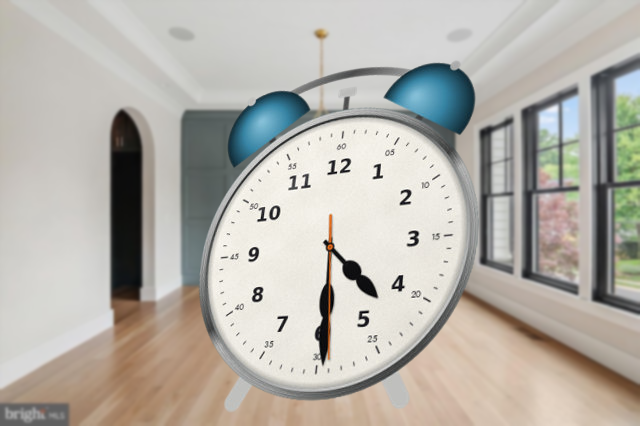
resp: 4,29,29
